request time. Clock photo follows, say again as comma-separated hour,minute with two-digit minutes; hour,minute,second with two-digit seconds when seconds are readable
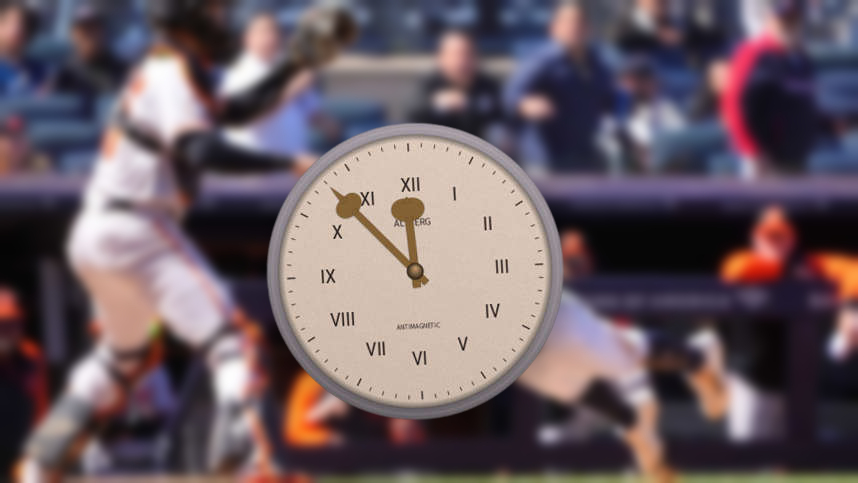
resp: 11,53
